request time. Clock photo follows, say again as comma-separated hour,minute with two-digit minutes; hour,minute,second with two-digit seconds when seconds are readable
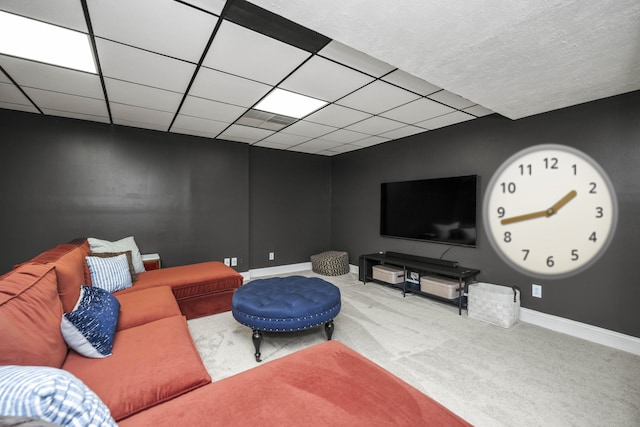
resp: 1,43
